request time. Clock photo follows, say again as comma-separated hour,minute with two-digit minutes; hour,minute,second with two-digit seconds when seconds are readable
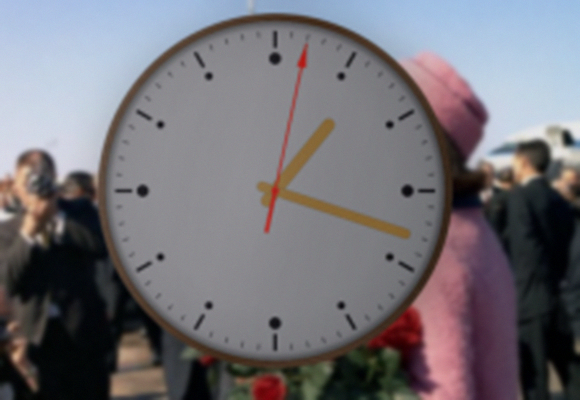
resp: 1,18,02
